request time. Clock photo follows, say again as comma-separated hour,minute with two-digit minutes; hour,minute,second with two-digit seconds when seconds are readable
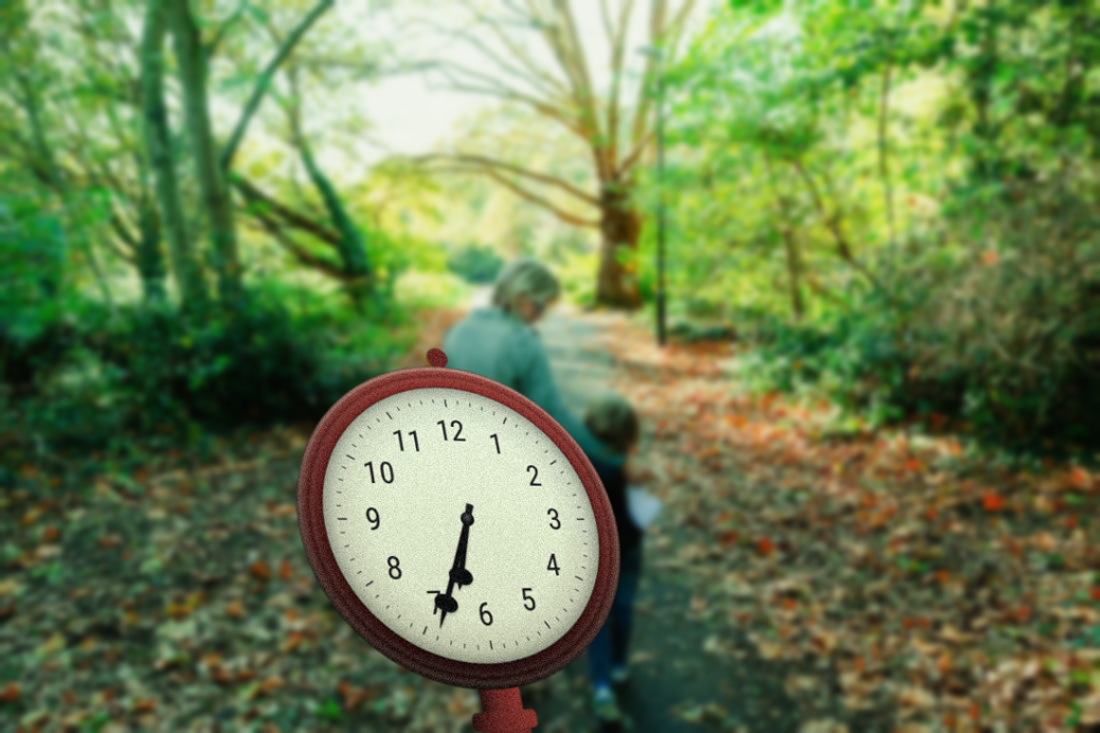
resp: 6,34
